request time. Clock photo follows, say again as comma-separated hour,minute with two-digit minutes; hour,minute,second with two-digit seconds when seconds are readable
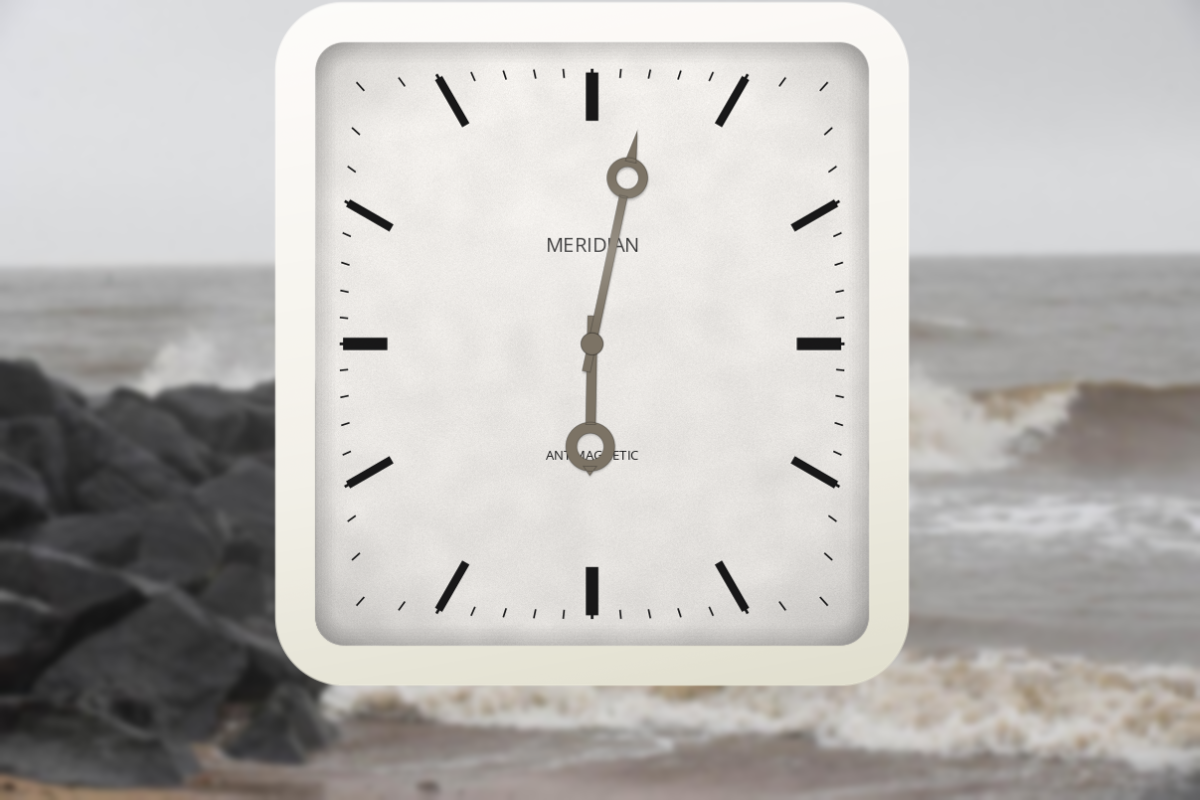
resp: 6,02
